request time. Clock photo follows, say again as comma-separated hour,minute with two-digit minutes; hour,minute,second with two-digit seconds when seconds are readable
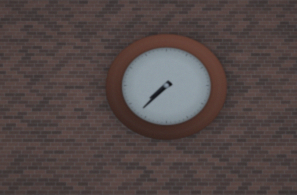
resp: 7,37
